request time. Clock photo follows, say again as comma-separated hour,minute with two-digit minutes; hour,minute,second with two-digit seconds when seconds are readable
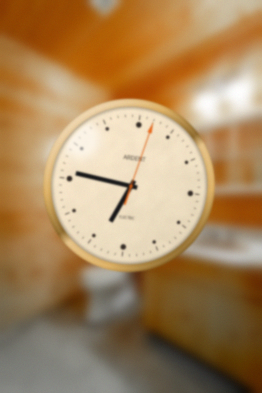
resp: 6,46,02
